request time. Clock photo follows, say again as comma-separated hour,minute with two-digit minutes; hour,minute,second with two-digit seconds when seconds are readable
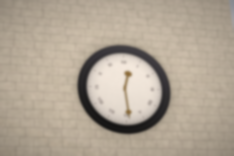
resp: 12,29
